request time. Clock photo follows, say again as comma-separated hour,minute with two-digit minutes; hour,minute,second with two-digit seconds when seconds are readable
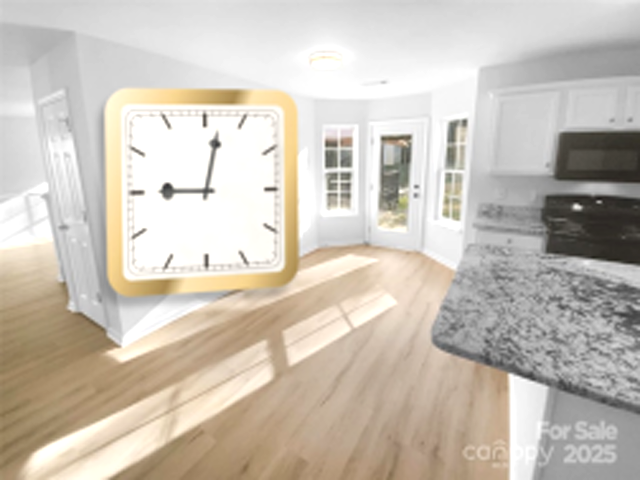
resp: 9,02
